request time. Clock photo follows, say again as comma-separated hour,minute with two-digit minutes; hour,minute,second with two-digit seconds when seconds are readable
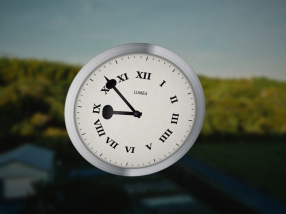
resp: 8,52
